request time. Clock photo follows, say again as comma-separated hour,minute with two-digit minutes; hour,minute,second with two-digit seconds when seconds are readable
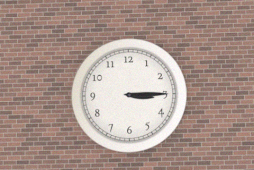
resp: 3,15
